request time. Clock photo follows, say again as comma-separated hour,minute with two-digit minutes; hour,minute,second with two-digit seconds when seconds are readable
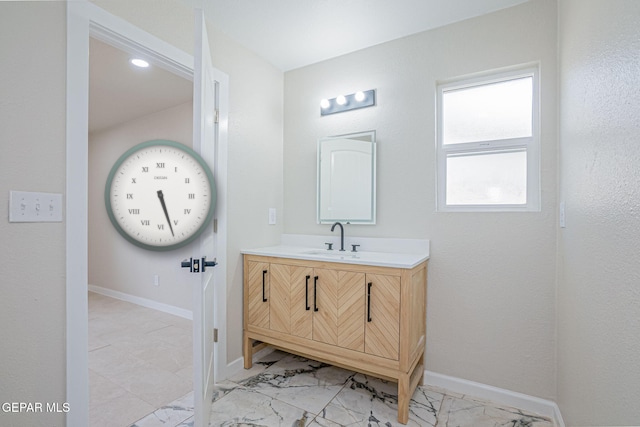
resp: 5,27
